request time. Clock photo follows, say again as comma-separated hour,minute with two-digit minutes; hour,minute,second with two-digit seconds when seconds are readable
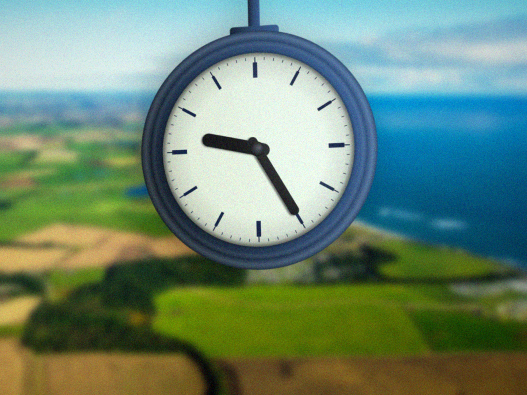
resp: 9,25
